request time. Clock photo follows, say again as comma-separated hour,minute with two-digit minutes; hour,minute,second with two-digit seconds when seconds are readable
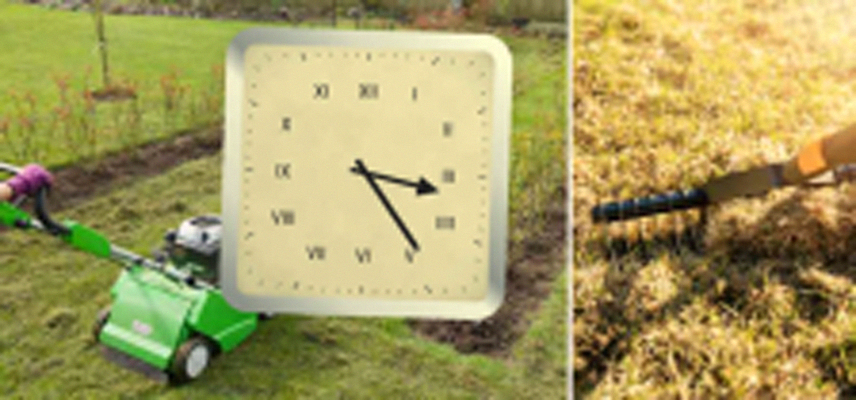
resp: 3,24
